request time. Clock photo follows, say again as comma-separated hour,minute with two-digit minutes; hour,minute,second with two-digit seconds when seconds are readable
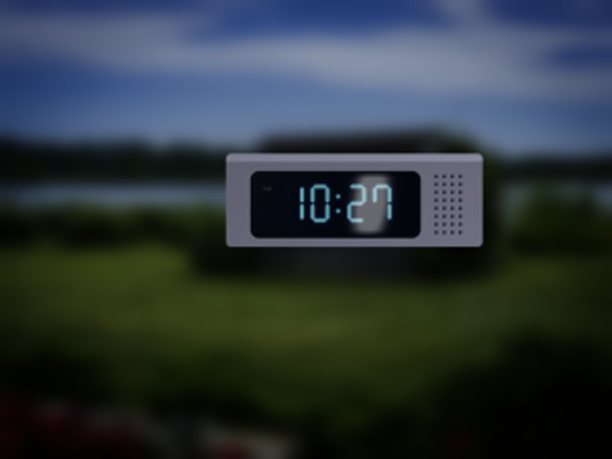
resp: 10,27
